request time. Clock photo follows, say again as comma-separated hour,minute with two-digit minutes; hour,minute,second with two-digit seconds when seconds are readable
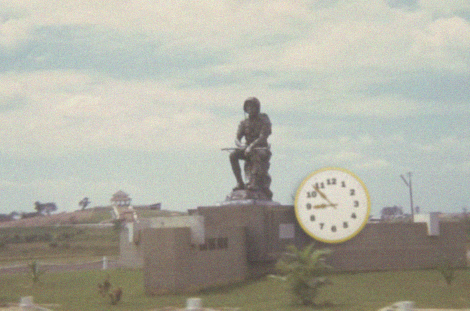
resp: 8,53
